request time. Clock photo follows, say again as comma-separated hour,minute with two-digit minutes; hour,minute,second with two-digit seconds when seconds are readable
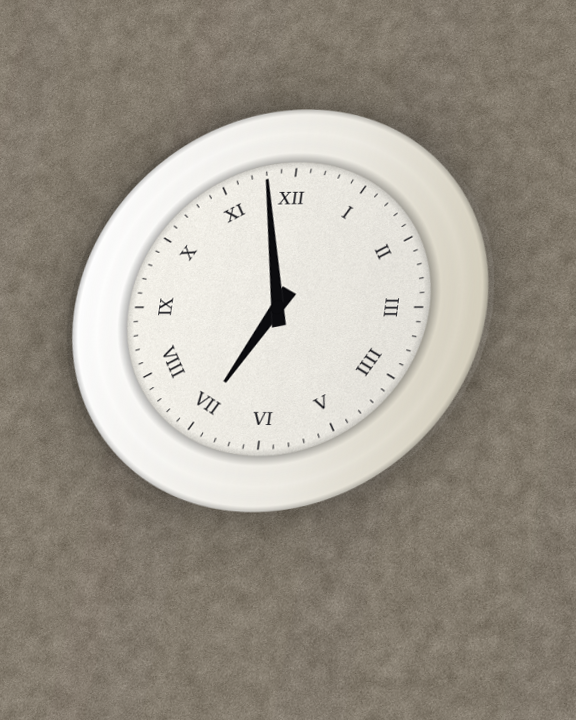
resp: 6,58
